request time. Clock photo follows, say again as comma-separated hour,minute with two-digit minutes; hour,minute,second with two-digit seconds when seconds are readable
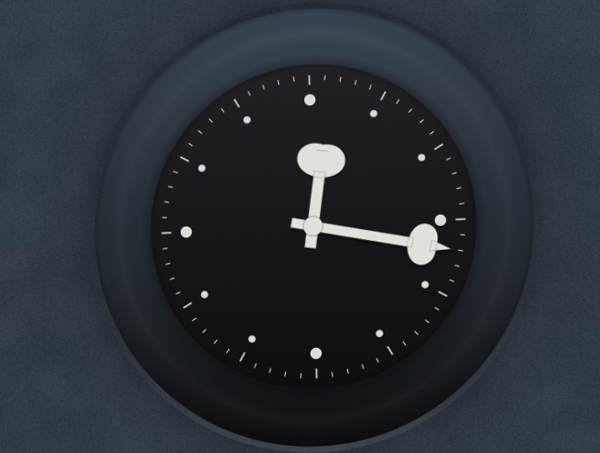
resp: 12,17
